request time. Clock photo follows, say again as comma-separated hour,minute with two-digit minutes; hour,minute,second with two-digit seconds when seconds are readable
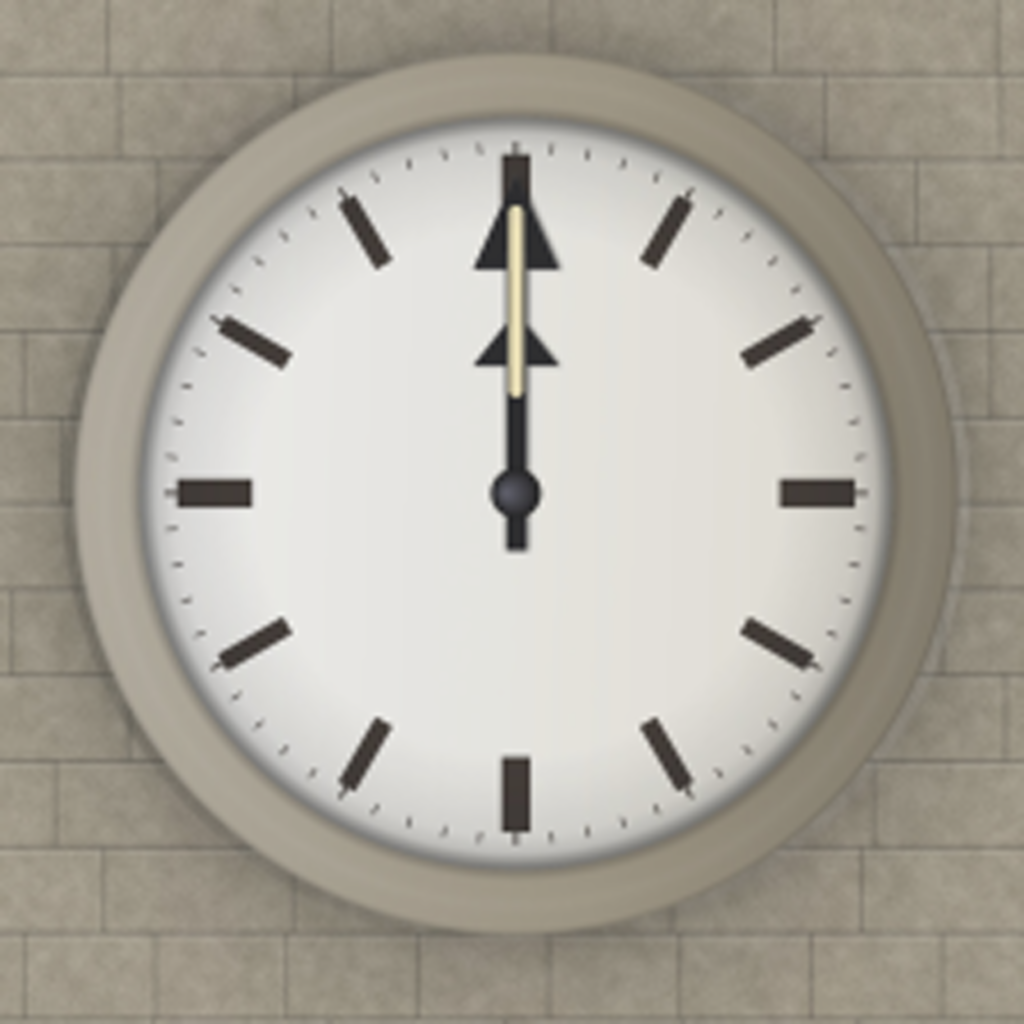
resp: 12,00
